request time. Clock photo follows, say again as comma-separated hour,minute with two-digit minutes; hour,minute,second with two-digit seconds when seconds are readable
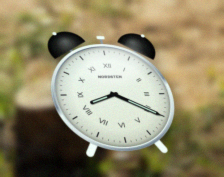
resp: 8,20
